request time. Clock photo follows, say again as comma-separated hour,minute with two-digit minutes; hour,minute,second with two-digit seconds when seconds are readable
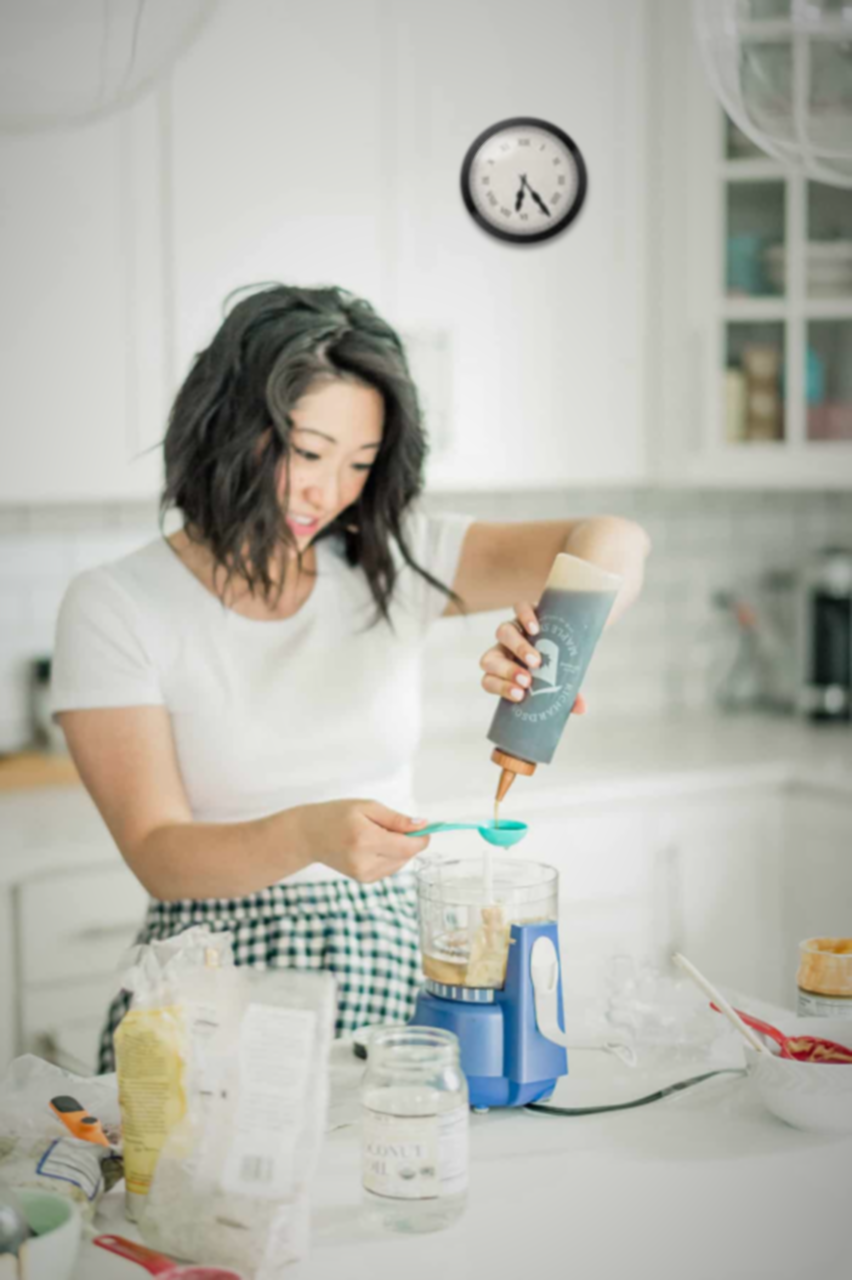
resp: 6,24
